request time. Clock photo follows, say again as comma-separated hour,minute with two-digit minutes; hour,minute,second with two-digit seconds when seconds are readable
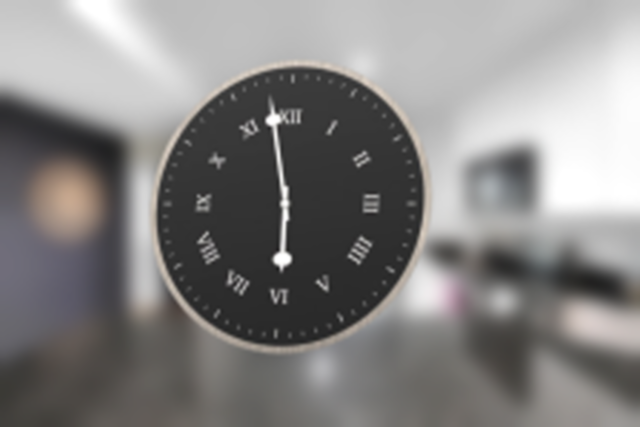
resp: 5,58
